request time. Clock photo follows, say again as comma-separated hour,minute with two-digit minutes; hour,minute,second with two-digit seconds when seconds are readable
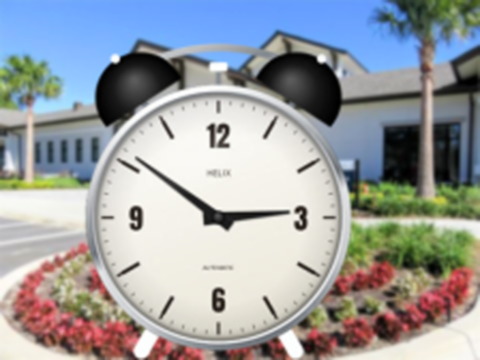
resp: 2,51
